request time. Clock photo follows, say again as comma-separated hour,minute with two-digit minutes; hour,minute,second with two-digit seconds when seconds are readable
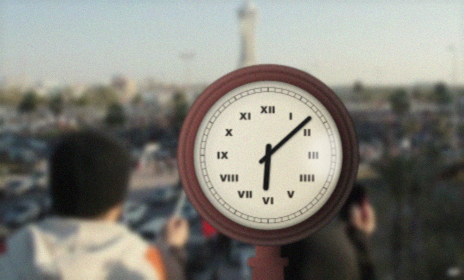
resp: 6,08
